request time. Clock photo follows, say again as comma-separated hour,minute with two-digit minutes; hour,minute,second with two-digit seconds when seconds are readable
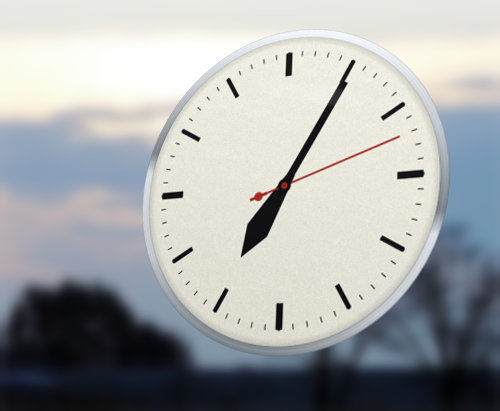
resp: 7,05,12
